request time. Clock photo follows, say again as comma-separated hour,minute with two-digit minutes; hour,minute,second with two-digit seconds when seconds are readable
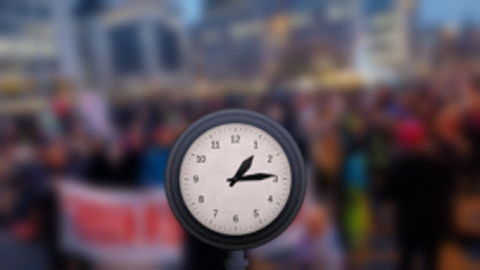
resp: 1,14
